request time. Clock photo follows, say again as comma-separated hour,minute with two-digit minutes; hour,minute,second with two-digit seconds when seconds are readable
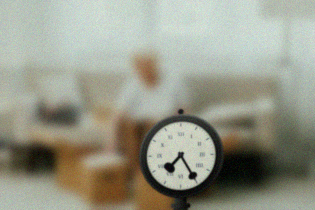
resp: 7,25
